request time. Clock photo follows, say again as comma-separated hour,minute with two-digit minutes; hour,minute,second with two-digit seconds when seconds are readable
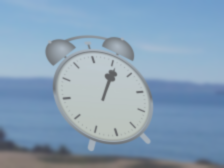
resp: 1,06
